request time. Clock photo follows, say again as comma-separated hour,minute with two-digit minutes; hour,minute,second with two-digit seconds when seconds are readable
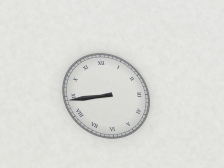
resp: 8,44
